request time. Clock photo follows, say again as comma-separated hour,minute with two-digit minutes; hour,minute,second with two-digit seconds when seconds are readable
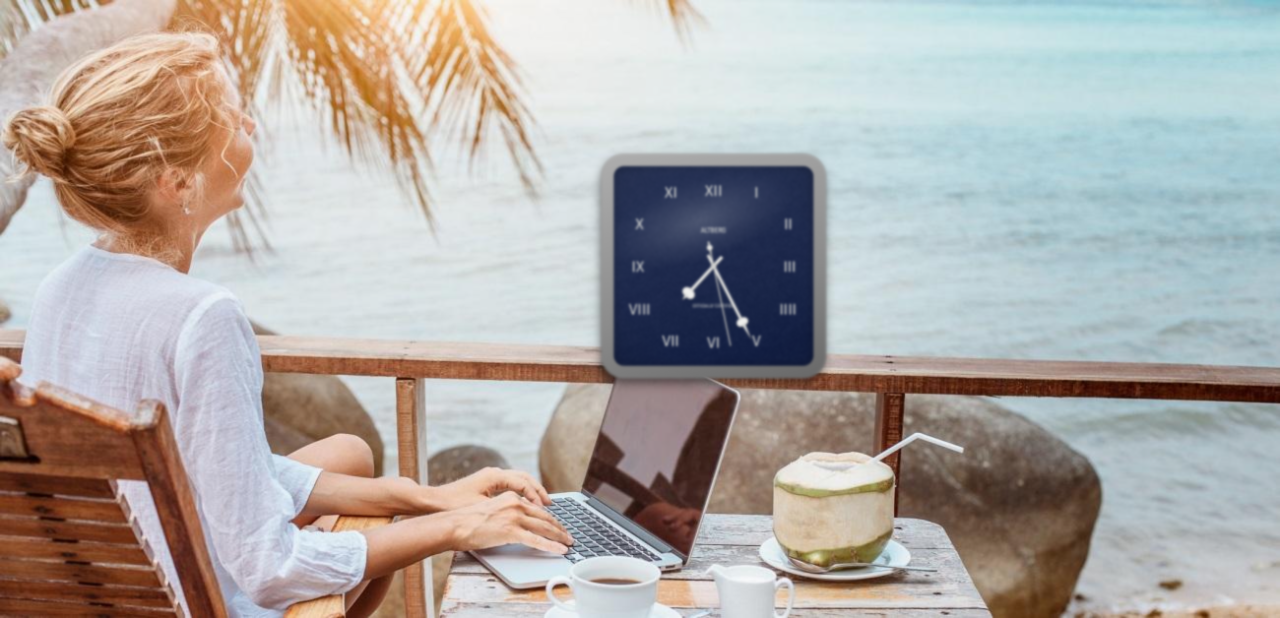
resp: 7,25,28
